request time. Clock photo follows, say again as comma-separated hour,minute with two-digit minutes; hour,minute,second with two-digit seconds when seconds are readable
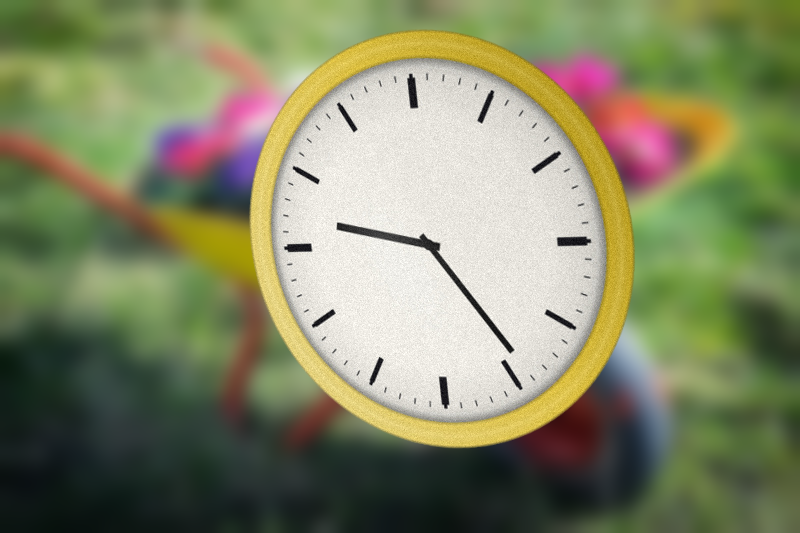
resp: 9,24
